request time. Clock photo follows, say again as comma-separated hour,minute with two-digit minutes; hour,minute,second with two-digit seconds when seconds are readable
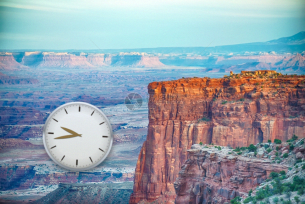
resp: 9,43
